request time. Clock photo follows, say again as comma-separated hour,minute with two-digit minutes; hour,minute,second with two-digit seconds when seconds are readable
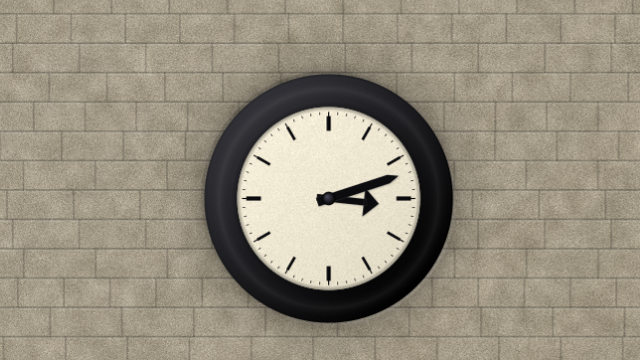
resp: 3,12
